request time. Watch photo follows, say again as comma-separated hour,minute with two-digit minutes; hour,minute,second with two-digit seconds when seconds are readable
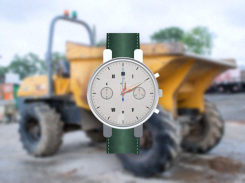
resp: 12,10
